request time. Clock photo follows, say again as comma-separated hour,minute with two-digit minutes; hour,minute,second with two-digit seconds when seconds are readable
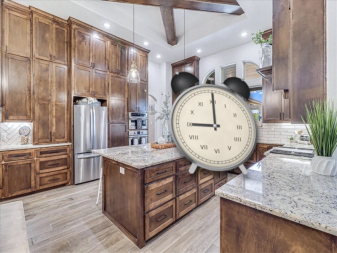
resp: 9,00
